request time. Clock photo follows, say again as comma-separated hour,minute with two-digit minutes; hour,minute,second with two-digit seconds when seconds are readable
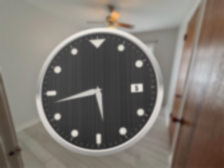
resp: 5,43
